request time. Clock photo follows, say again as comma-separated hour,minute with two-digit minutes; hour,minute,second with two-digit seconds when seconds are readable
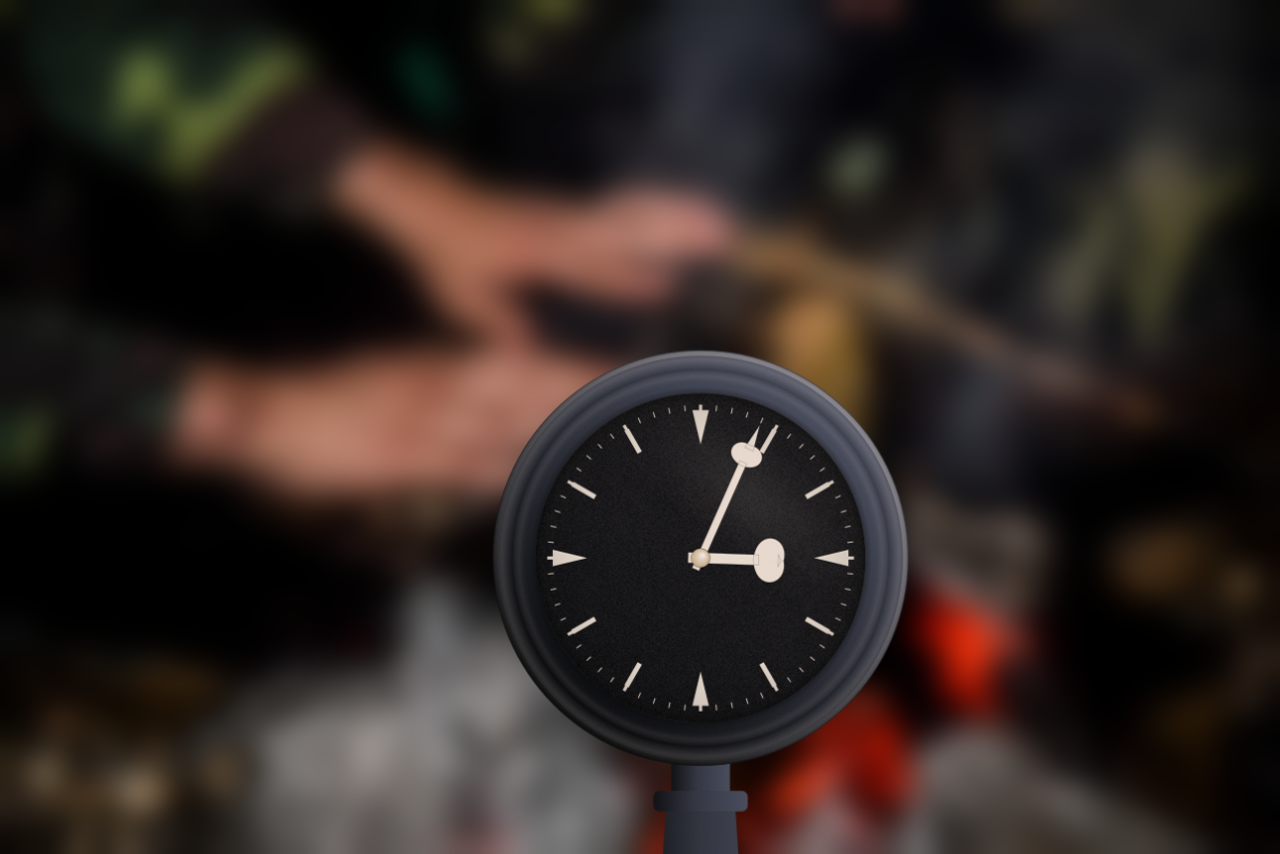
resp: 3,04
